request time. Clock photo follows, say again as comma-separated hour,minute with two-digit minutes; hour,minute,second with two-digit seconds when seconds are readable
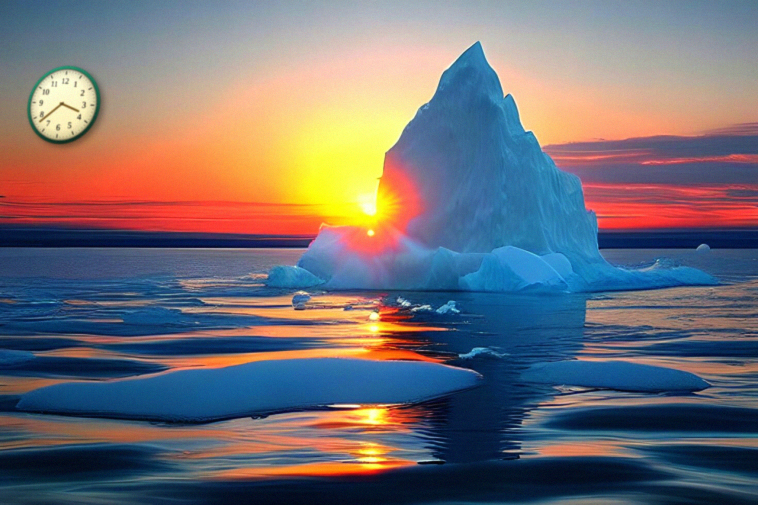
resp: 3,38
